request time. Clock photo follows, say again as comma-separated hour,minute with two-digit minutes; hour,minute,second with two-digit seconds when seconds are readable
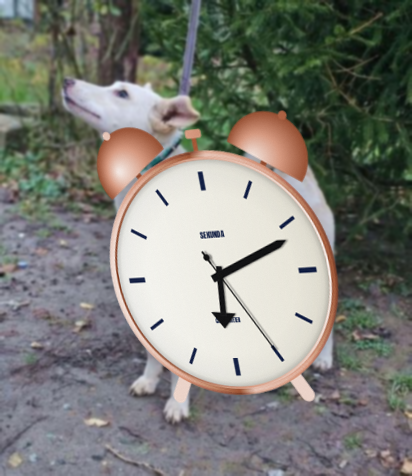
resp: 6,11,25
